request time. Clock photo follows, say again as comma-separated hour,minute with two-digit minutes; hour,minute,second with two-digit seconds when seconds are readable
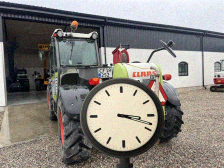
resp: 3,18
